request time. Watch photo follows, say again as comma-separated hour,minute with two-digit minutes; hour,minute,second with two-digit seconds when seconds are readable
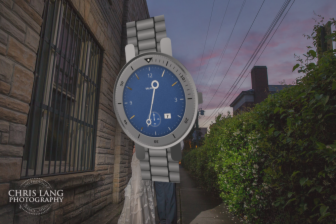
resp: 12,33
